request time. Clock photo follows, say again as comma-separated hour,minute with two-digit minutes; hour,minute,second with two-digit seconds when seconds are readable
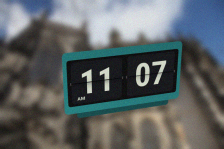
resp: 11,07
